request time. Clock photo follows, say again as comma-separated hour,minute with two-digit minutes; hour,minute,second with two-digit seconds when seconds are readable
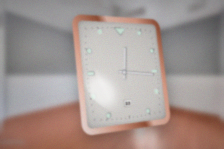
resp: 12,16
